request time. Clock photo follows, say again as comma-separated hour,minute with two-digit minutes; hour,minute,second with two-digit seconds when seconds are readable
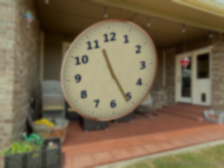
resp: 11,26
